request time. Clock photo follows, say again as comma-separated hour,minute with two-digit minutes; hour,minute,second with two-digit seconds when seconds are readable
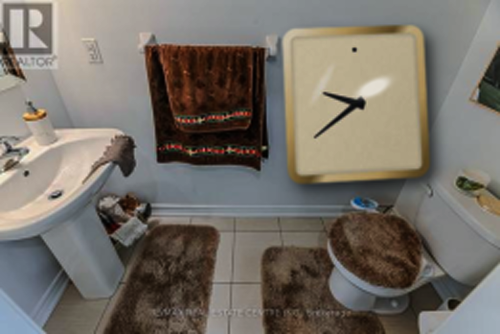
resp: 9,39
